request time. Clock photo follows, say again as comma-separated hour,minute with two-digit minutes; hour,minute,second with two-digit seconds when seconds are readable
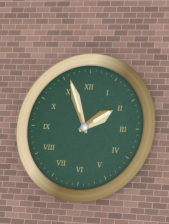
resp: 1,56
